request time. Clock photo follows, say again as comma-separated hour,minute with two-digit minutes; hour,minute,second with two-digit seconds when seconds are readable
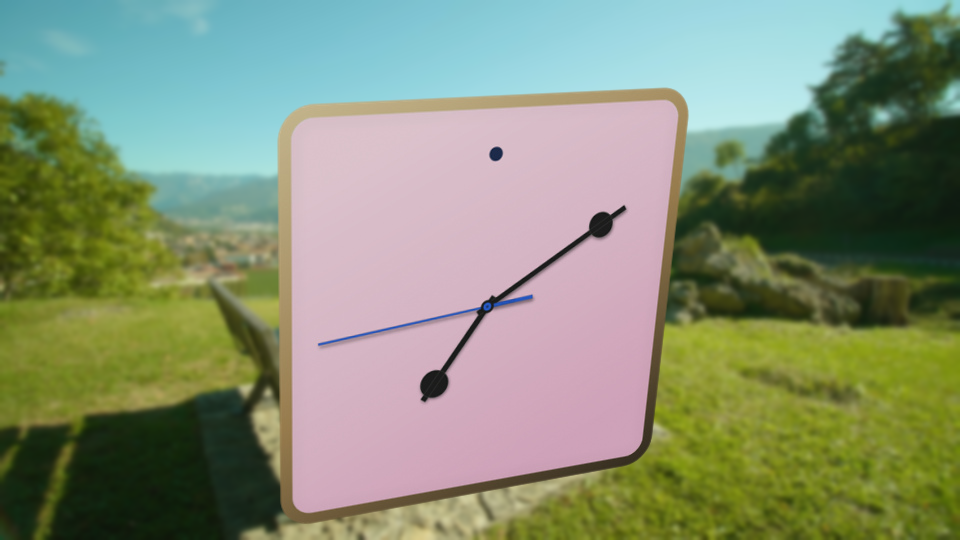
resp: 7,09,44
